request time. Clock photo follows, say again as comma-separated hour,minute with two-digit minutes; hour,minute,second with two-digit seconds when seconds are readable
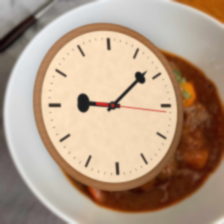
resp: 9,08,16
